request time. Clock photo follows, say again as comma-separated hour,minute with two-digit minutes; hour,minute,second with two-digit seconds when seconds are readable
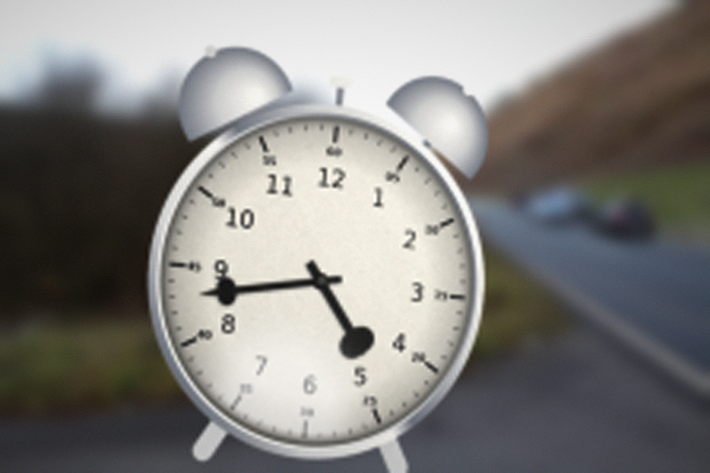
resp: 4,43
